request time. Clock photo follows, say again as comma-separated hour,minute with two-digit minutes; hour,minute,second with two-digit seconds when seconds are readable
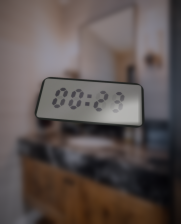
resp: 0,23
